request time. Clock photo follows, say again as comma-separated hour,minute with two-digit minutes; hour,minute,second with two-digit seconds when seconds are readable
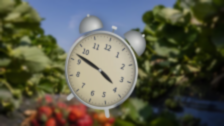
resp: 3,47
